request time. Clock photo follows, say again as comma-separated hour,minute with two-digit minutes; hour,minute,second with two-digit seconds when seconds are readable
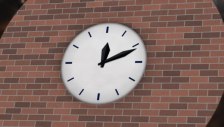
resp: 12,11
